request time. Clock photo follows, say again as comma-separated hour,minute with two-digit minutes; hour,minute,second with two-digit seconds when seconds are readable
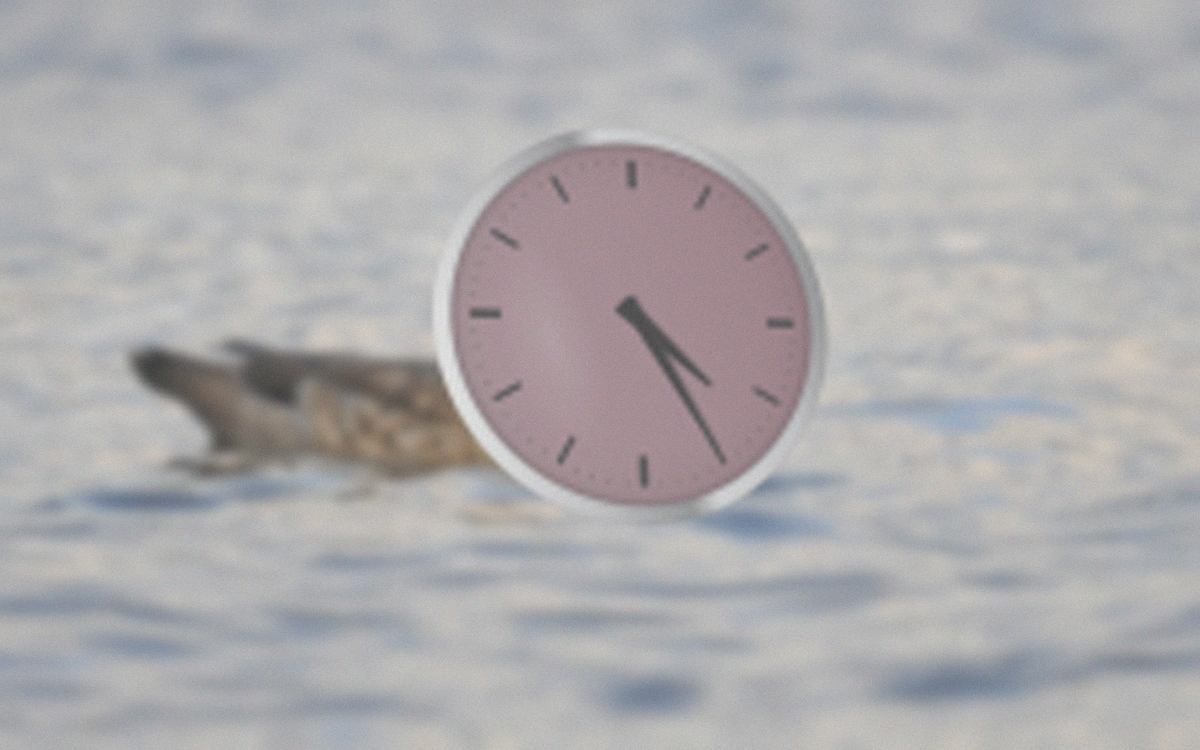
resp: 4,25
